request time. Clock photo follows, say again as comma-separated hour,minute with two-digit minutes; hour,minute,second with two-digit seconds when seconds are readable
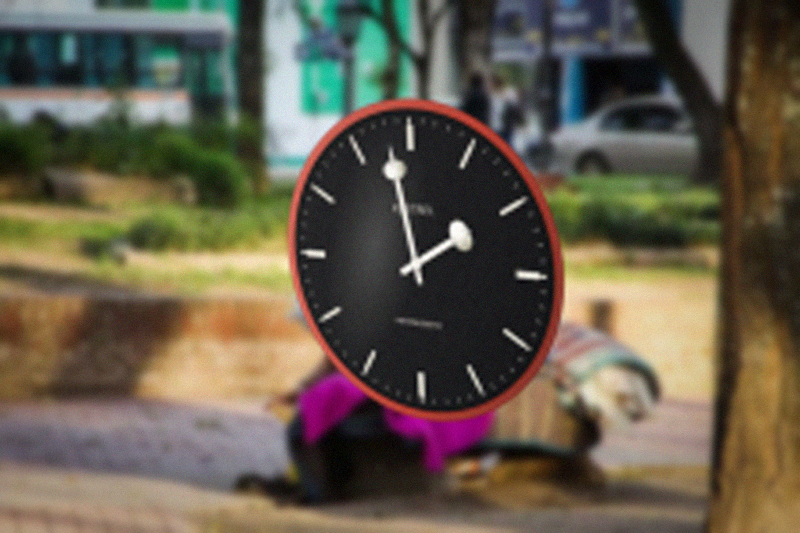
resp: 1,58
